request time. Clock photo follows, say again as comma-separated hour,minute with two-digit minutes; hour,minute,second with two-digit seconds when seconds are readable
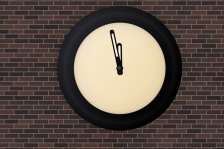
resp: 11,58
